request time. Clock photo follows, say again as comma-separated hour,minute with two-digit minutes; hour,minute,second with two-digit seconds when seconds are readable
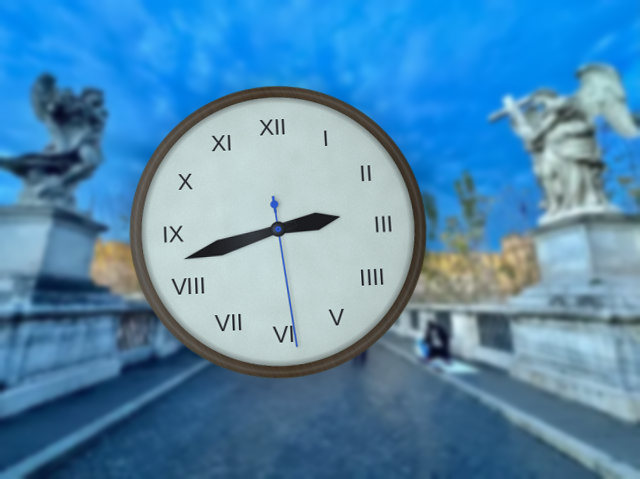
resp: 2,42,29
